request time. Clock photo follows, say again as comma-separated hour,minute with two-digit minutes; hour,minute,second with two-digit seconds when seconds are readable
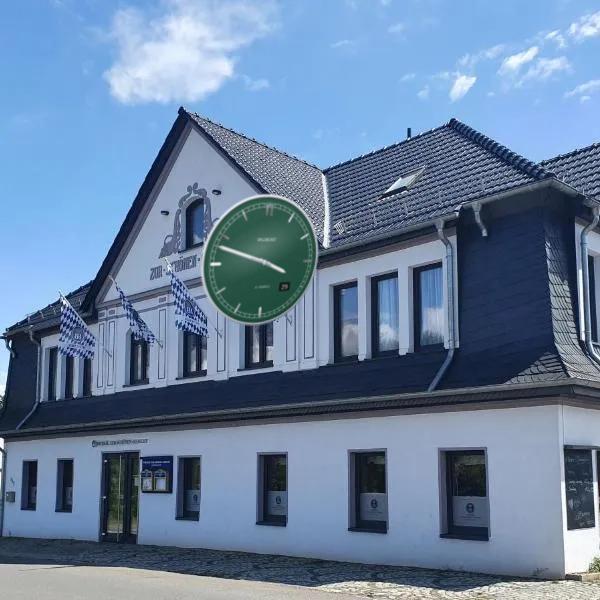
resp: 3,48
